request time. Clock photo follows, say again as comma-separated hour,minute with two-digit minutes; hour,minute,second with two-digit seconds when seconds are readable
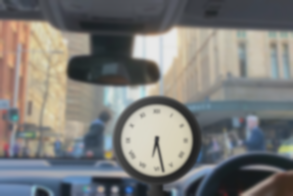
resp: 6,28
